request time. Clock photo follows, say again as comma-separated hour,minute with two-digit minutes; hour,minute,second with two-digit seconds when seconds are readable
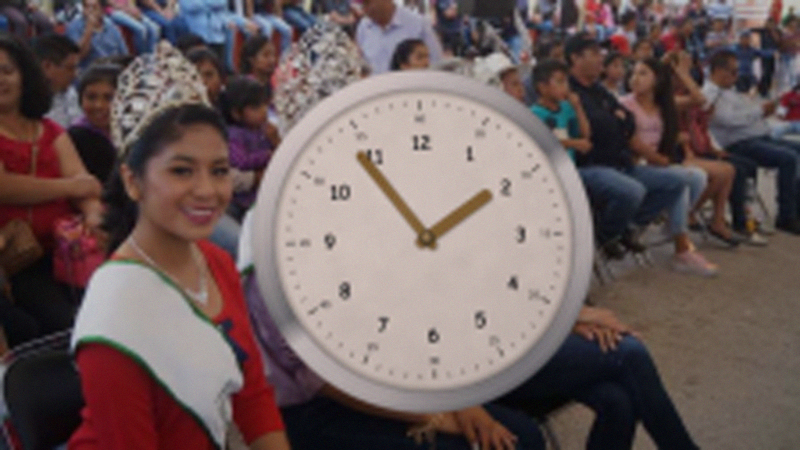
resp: 1,54
